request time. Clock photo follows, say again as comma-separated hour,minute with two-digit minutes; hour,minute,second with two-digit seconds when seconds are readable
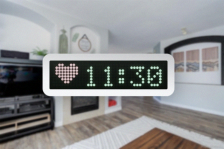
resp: 11,30
